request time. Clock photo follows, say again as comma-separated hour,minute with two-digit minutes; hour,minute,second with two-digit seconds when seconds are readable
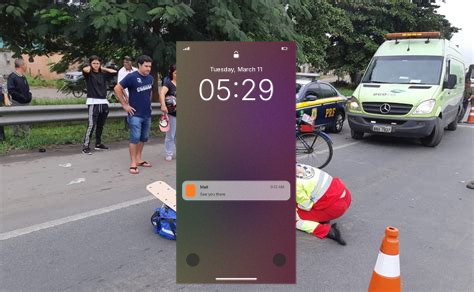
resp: 5,29
